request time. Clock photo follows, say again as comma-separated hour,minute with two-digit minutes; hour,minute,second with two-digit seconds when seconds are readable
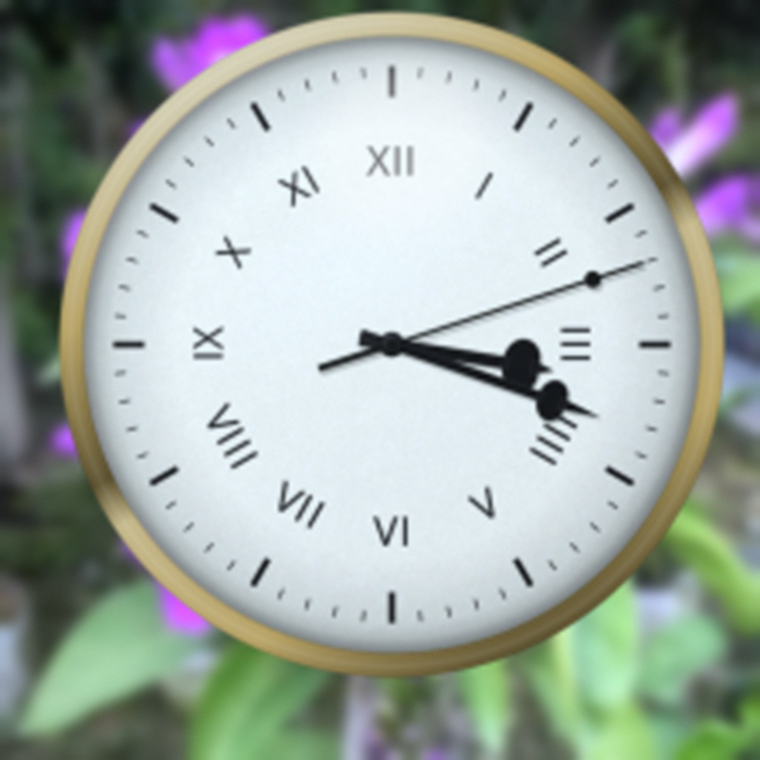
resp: 3,18,12
